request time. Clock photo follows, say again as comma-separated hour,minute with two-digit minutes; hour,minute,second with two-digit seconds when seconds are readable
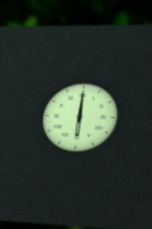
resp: 6,00
